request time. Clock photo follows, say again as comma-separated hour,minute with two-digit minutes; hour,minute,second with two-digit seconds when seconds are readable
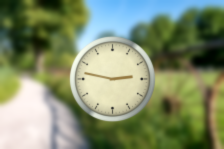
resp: 2,47
